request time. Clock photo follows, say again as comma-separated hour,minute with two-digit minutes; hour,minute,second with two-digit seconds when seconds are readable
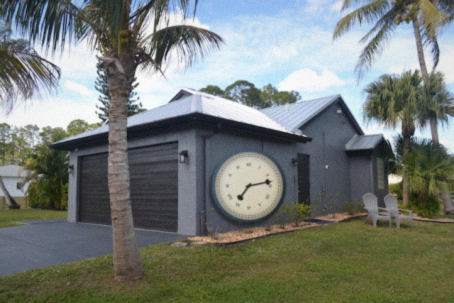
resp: 7,13
